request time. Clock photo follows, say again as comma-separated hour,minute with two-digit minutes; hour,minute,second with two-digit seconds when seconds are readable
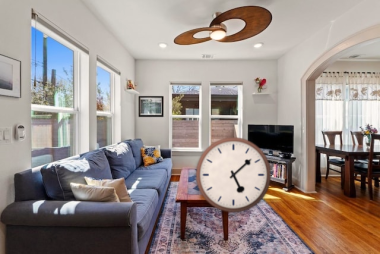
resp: 5,08
